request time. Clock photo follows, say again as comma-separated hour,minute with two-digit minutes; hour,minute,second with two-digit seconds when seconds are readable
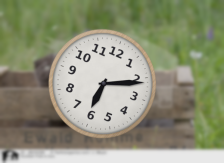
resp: 6,11
